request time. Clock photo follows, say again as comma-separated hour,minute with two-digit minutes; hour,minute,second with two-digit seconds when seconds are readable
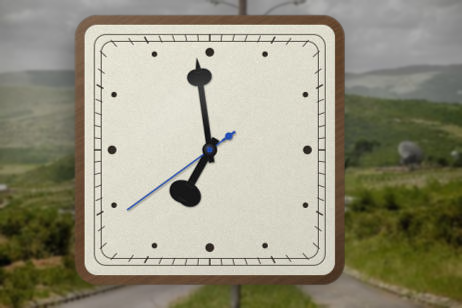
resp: 6,58,39
